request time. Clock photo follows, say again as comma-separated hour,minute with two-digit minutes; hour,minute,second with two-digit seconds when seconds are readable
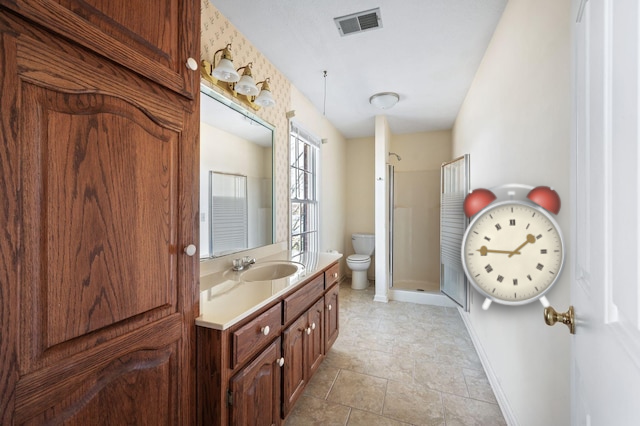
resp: 1,46
